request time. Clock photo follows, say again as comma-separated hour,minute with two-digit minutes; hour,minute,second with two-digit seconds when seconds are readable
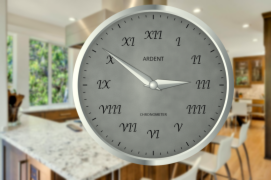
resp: 2,51
